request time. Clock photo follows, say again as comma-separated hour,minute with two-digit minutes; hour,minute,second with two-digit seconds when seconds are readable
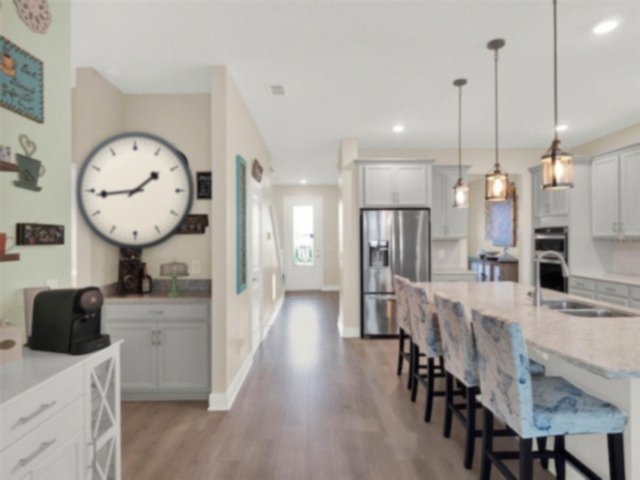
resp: 1,44
